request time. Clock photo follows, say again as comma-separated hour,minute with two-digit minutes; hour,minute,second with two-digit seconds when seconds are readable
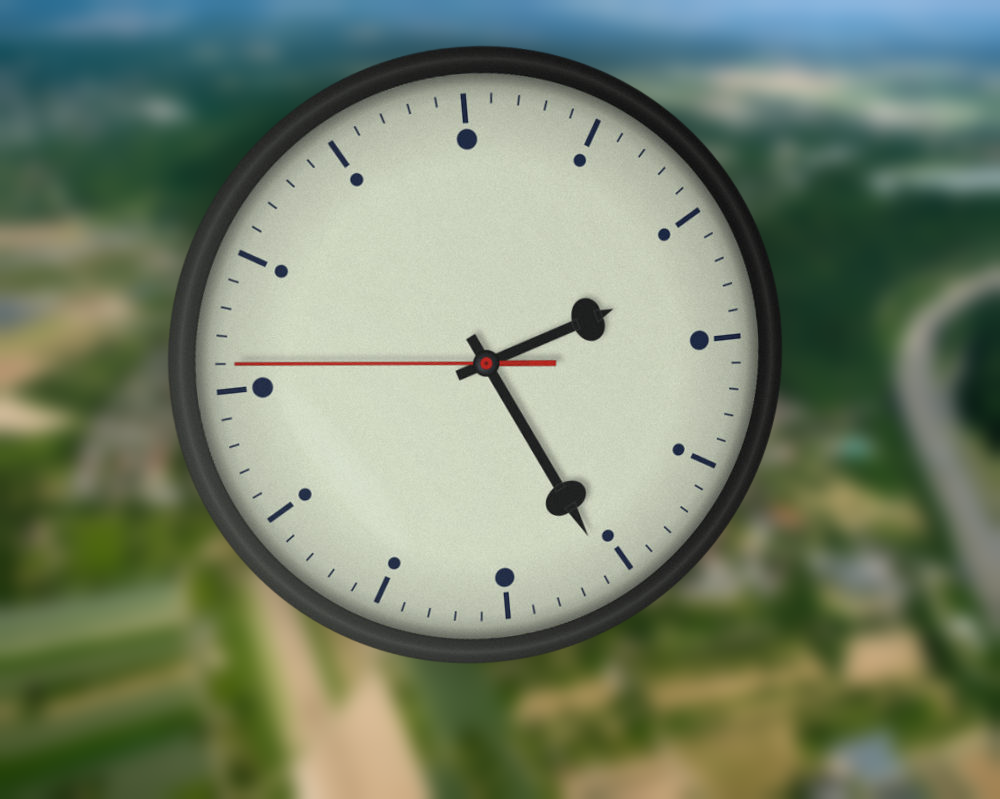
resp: 2,25,46
